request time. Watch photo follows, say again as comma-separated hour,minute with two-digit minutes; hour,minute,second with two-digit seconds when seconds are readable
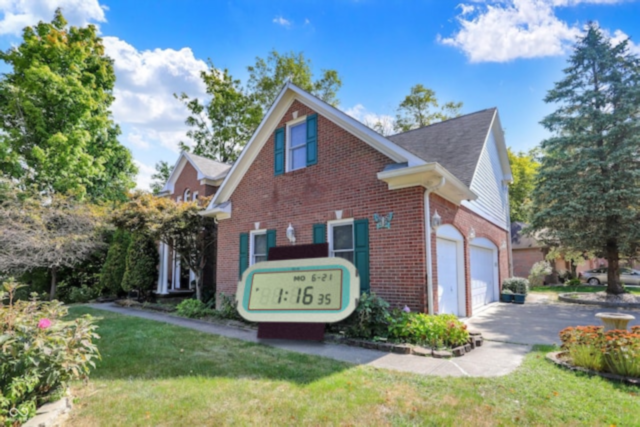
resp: 1,16
